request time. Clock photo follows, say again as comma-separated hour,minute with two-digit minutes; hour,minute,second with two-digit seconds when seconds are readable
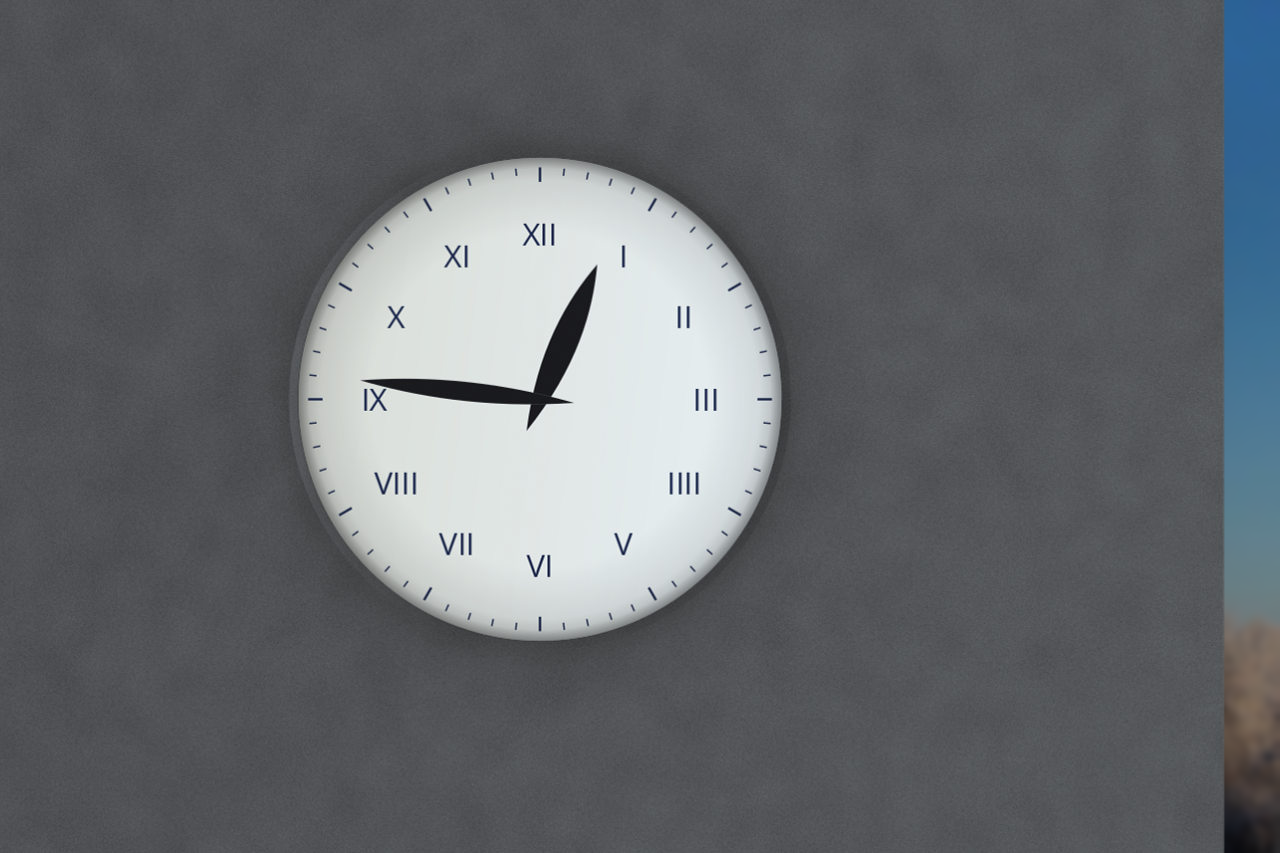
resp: 12,46
